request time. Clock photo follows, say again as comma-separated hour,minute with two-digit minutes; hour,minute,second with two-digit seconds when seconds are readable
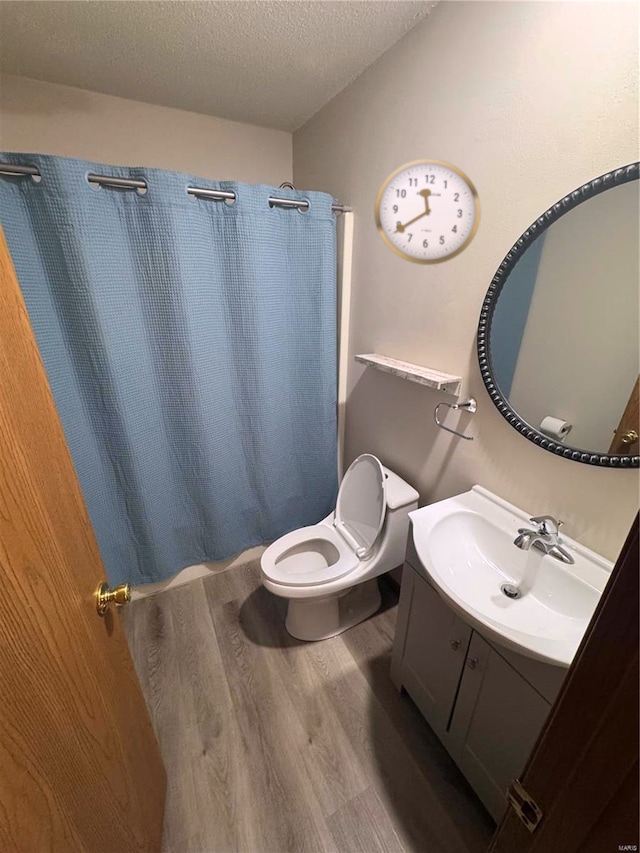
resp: 11,39
